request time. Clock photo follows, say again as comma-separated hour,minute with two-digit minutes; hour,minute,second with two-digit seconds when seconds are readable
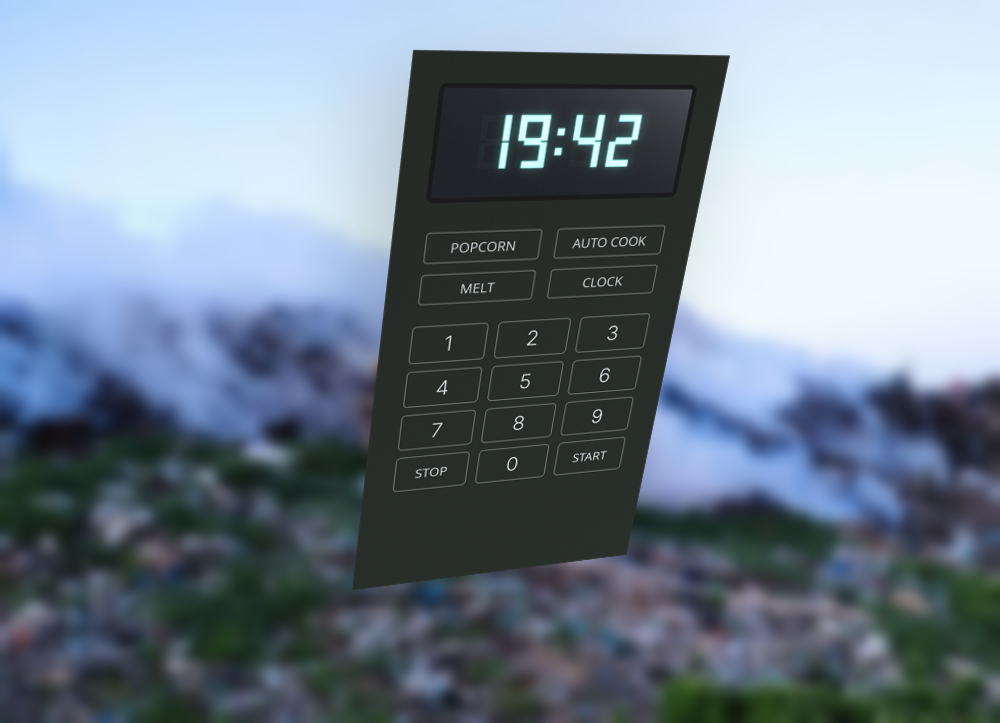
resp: 19,42
